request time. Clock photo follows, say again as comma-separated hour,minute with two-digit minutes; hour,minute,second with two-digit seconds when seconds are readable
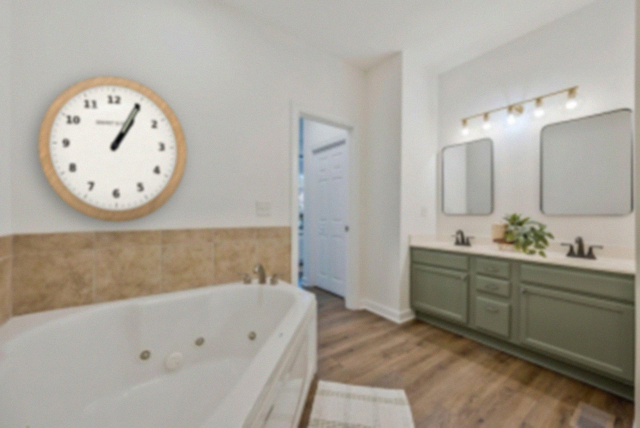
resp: 1,05
